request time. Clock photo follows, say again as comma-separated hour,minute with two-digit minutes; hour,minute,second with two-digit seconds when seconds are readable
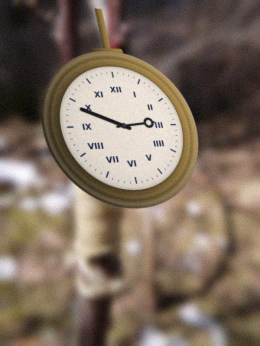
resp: 2,49
